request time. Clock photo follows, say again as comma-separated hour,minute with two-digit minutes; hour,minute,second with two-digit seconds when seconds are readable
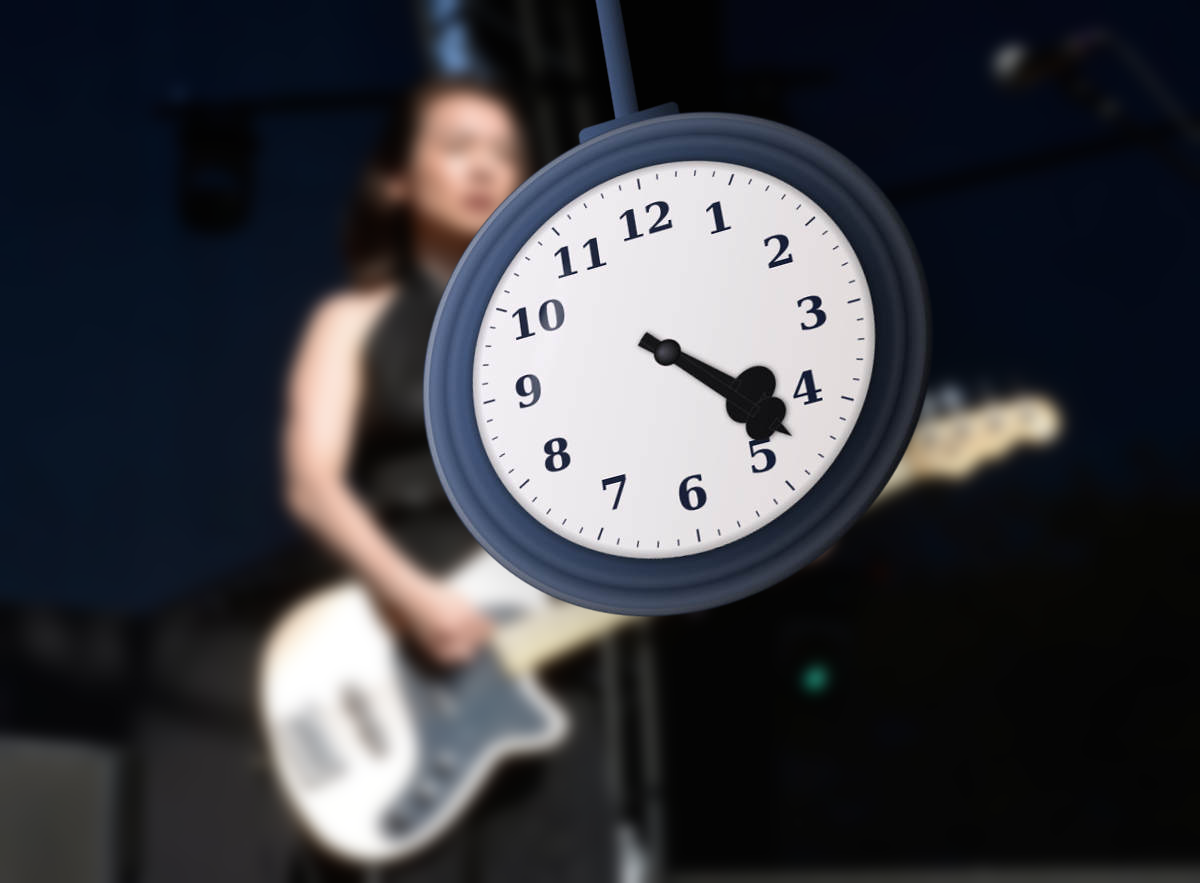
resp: 4,23
